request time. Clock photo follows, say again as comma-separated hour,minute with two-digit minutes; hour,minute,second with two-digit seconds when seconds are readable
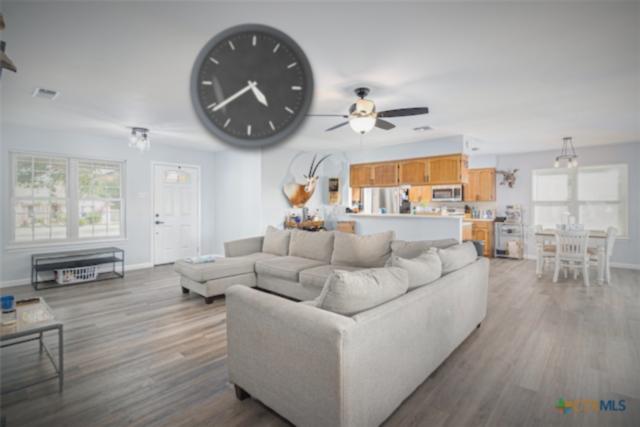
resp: 4,39
